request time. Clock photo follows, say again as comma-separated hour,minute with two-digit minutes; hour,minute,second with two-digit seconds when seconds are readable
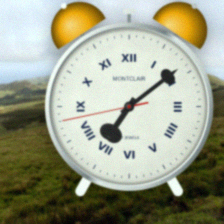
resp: 7,08,43
